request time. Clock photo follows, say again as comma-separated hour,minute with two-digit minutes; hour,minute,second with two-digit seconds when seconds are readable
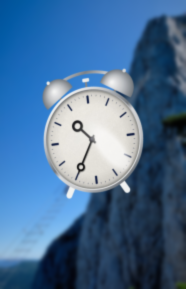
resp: 10,35
